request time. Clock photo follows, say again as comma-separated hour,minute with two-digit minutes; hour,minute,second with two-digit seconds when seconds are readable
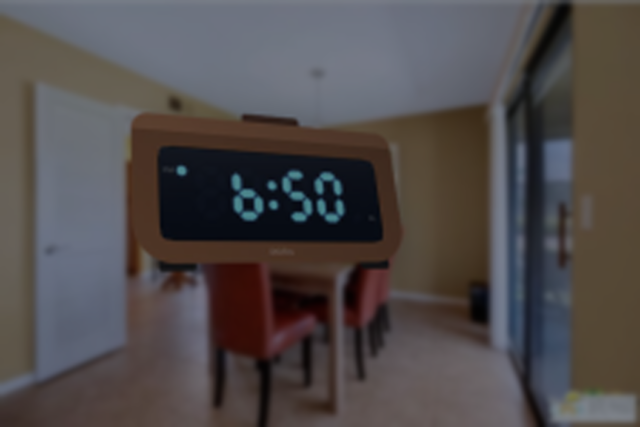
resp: 6,50
